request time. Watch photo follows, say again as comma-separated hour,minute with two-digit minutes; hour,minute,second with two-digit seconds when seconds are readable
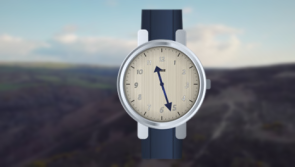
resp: 11,27
